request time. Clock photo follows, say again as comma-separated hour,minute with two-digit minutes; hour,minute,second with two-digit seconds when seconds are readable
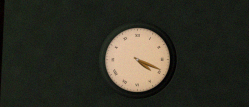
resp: 4,19
